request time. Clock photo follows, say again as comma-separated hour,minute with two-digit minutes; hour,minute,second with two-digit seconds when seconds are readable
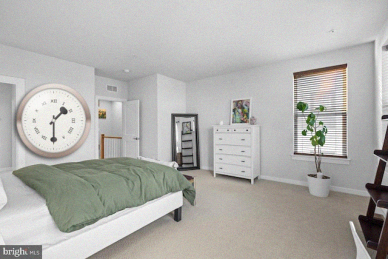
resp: 1,30
